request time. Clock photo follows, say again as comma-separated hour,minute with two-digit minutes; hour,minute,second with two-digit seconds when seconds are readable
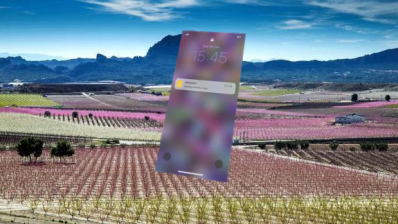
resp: 15,45
